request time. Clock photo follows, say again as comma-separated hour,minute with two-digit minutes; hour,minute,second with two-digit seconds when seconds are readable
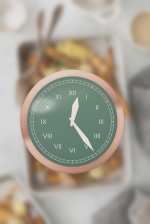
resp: 12,24
